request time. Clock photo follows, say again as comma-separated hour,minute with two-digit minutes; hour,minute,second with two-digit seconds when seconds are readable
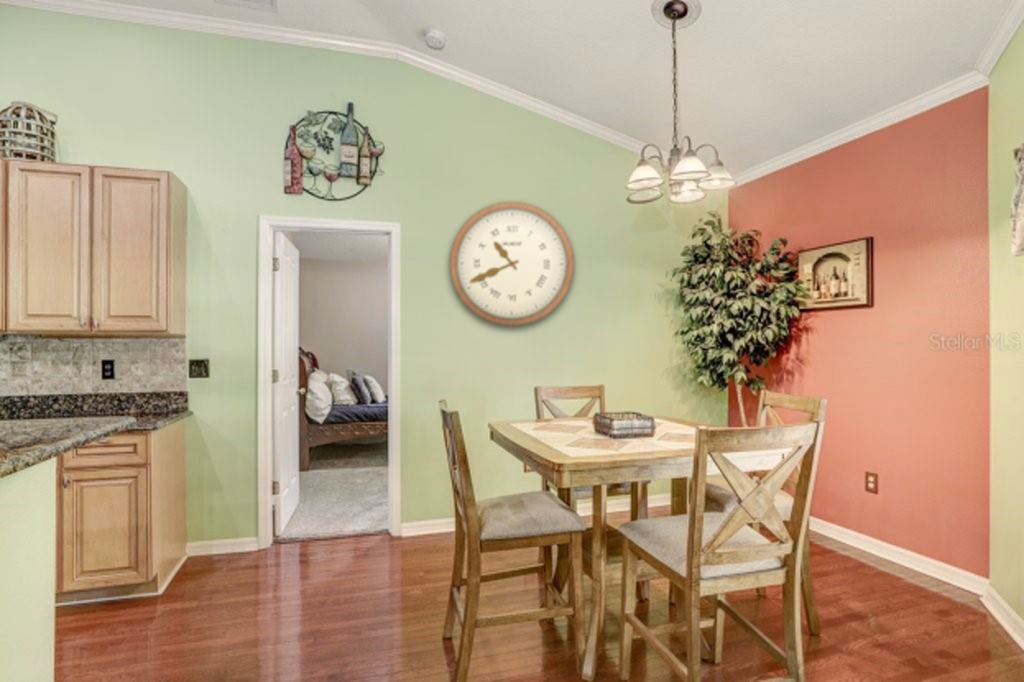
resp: 10,41
